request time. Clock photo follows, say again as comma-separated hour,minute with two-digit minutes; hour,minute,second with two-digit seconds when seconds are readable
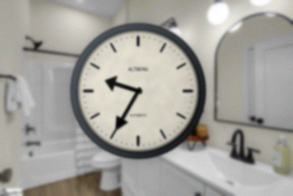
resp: 9,35
